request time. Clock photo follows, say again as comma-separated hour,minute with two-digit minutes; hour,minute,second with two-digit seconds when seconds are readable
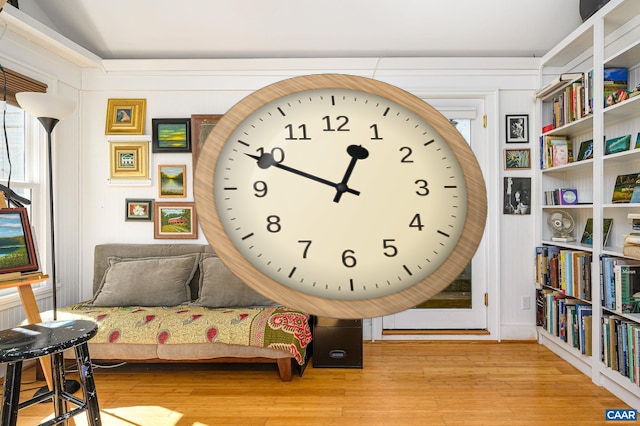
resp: 12,49
